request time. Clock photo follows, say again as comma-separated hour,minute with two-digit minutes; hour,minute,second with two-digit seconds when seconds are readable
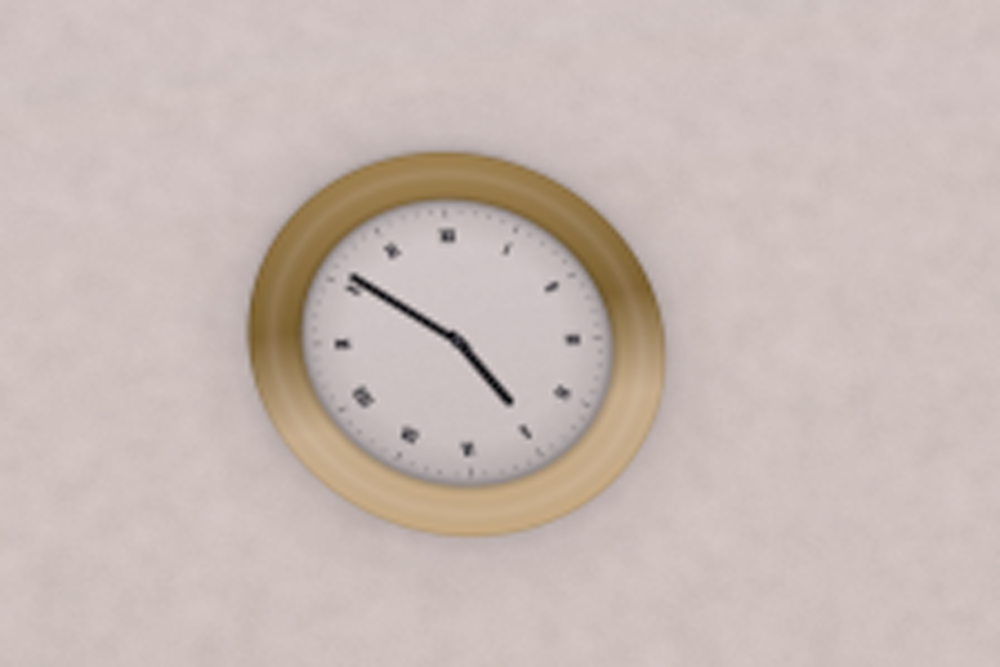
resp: 4,51
